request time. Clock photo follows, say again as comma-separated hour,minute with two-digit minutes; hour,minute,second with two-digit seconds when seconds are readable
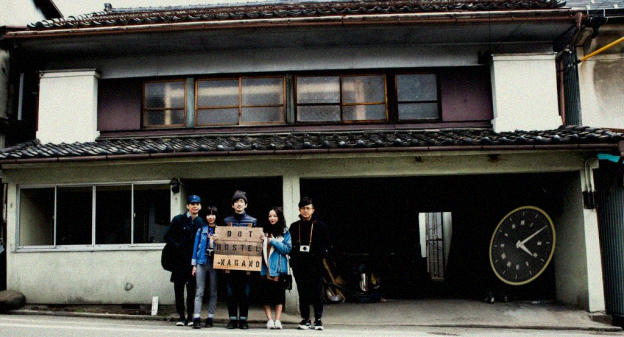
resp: 4,10
